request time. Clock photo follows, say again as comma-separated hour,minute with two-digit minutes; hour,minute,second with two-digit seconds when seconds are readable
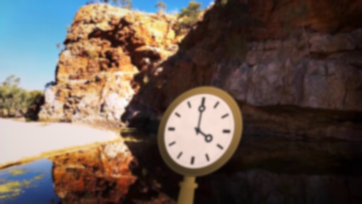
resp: 4,00
